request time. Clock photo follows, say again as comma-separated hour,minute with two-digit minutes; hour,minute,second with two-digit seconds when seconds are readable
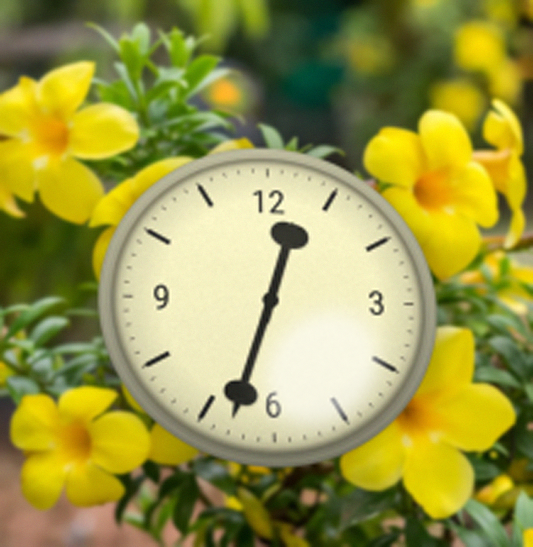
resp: 12,33
